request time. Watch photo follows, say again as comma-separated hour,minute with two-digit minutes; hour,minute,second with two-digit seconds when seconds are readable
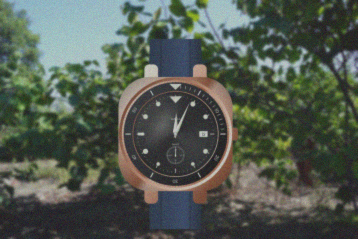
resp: 12,04
